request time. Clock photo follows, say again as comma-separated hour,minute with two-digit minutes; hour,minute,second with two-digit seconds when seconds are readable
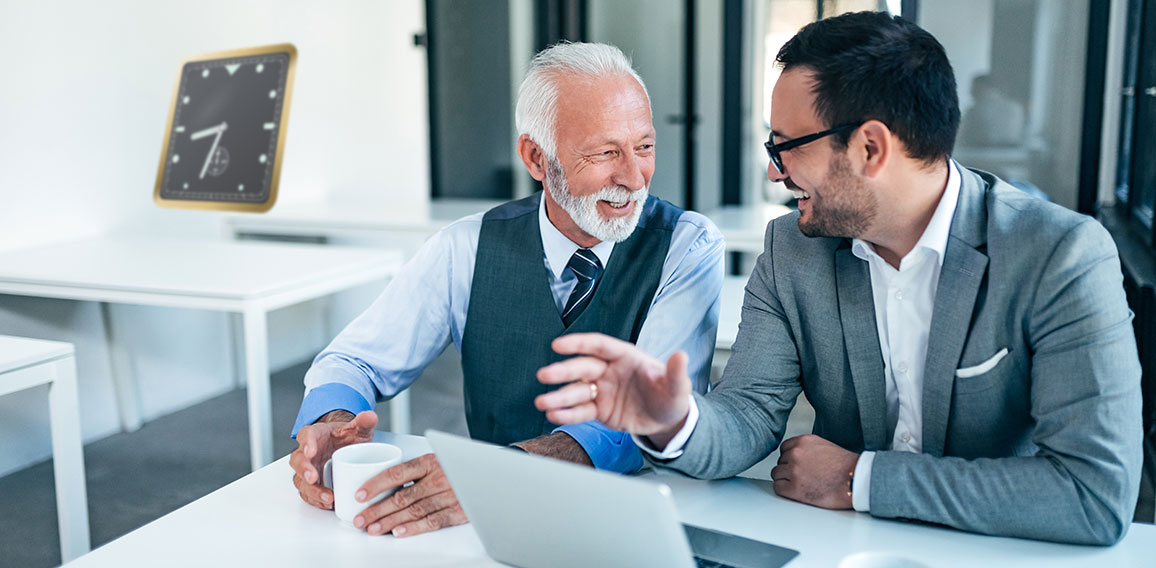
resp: 8,33
